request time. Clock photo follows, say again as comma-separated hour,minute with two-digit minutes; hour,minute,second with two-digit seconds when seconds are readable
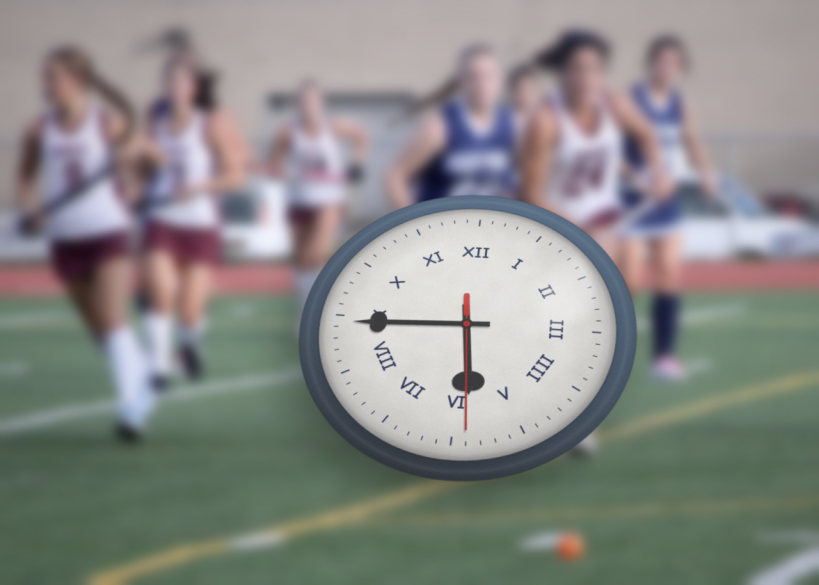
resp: 5,44,29
